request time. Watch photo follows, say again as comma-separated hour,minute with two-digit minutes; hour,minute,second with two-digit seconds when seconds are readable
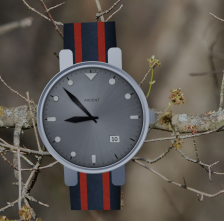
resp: 8,53
